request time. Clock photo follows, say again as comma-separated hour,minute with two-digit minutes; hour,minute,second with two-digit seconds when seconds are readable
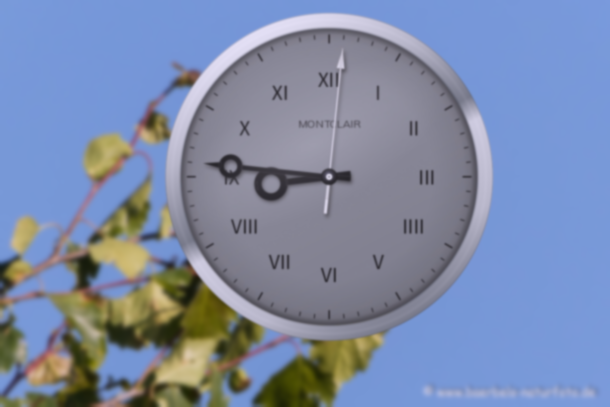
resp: 8,46,01
